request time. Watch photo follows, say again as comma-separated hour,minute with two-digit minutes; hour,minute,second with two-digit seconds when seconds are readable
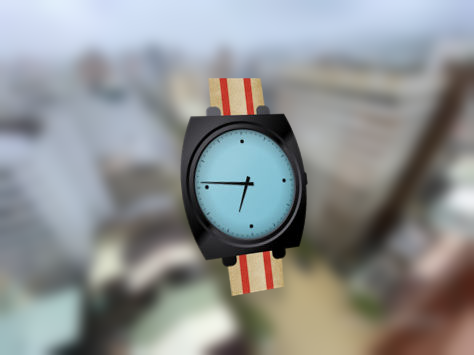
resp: 6,46
